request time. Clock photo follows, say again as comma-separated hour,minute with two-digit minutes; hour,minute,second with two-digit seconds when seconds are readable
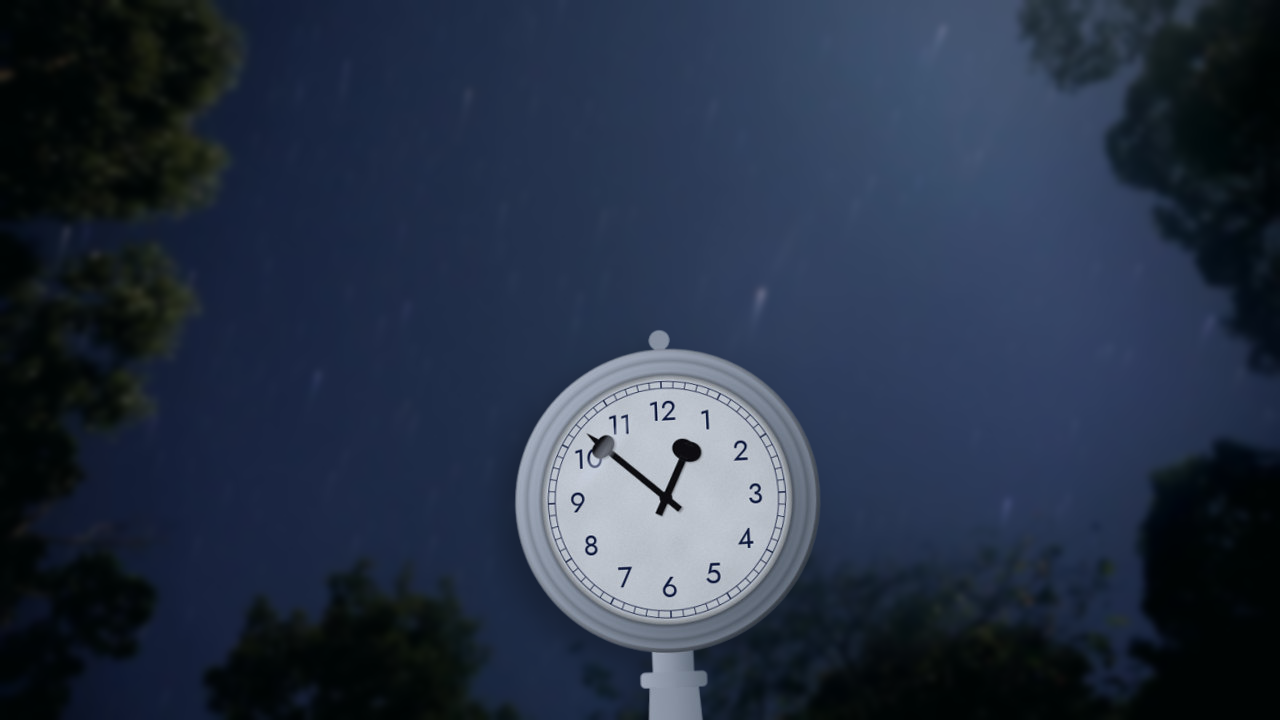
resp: 12,52
